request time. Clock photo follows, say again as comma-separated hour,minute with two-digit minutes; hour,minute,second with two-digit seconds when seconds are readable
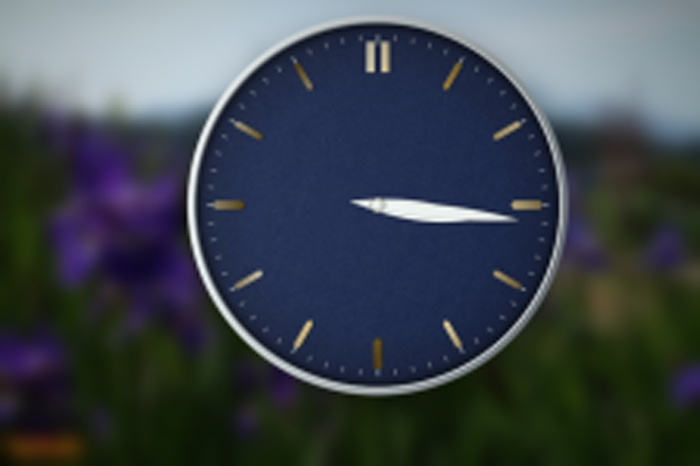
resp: 3,16
